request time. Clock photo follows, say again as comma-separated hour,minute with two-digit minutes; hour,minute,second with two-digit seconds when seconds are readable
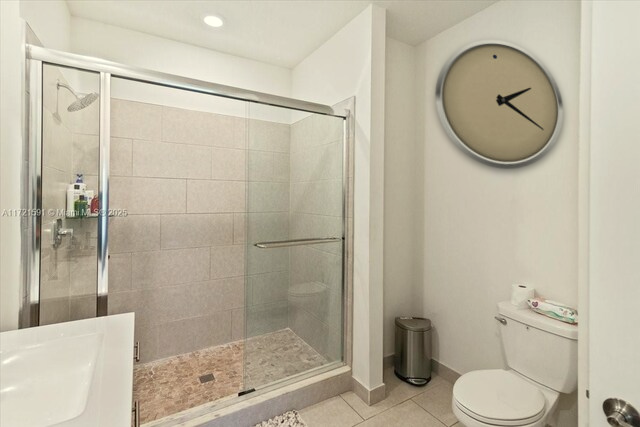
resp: 2,22
